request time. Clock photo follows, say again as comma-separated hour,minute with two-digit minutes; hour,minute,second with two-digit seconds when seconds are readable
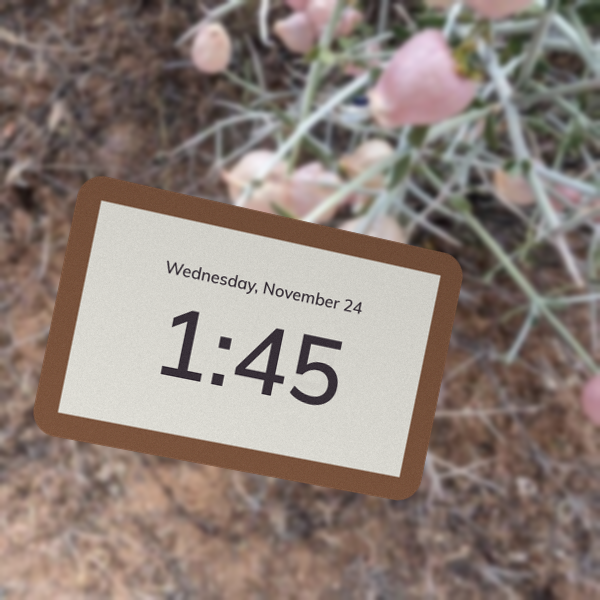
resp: 1,45
